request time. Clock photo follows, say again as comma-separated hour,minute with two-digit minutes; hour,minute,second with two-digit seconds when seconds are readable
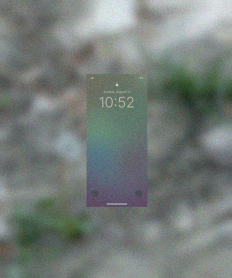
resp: 10,52
